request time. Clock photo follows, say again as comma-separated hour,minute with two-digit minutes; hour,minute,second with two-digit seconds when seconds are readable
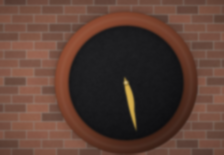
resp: 5,28
